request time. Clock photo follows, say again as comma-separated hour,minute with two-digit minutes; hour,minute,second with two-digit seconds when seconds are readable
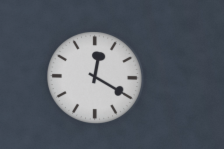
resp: 12,20
